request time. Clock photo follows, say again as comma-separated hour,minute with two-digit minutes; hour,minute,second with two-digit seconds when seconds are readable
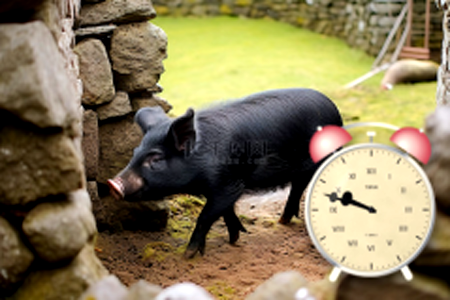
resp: 9,48
